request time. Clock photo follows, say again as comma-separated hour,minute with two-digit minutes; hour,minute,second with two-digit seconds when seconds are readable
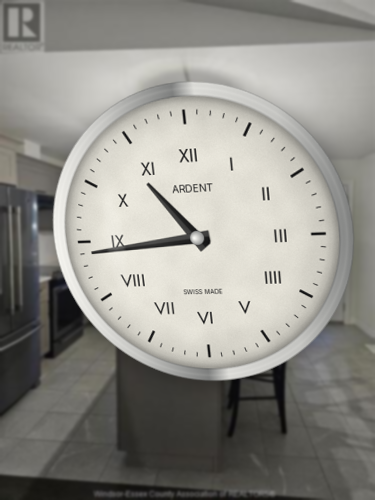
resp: 10,44
